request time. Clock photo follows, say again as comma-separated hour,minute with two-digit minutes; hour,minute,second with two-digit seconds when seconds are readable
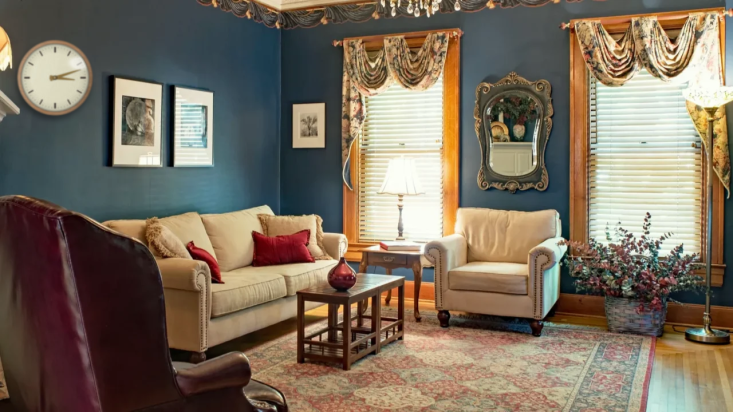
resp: 3,12
